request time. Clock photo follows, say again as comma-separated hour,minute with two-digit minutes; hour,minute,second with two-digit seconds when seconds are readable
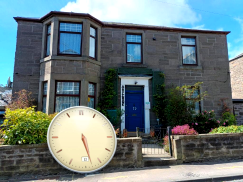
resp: 5,28
